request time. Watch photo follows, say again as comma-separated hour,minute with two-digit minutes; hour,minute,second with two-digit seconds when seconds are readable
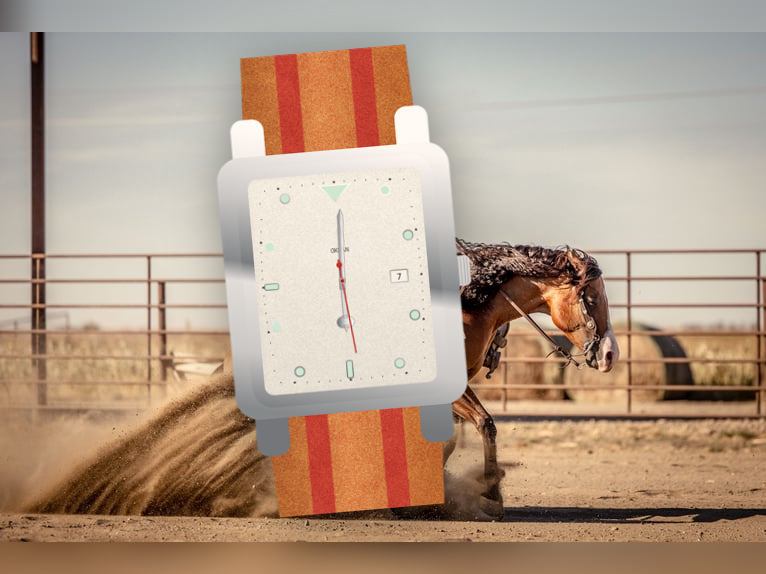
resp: 6,00,29
